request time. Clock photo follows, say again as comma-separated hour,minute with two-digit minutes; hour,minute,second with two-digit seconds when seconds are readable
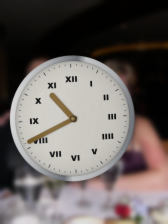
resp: 10,41
